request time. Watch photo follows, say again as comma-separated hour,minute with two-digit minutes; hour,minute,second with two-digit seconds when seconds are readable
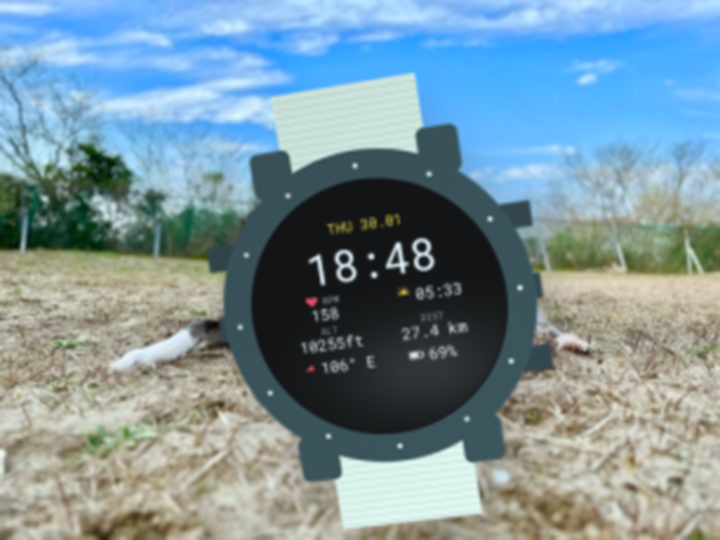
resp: 18,48
